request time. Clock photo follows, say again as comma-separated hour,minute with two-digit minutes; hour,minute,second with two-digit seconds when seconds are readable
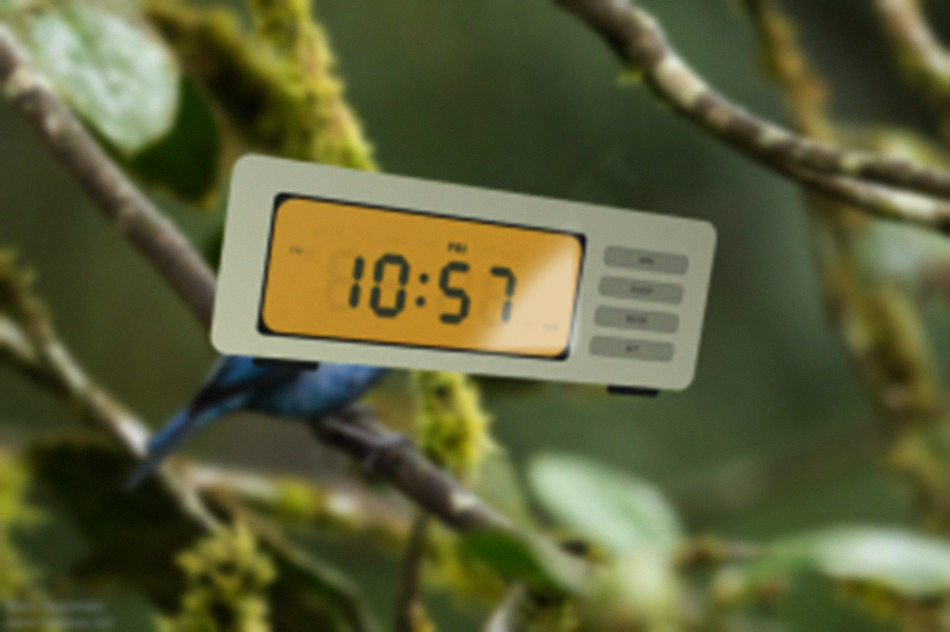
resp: 10,57
